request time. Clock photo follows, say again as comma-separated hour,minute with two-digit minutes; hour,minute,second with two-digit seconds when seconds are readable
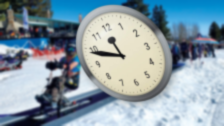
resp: 11,49
